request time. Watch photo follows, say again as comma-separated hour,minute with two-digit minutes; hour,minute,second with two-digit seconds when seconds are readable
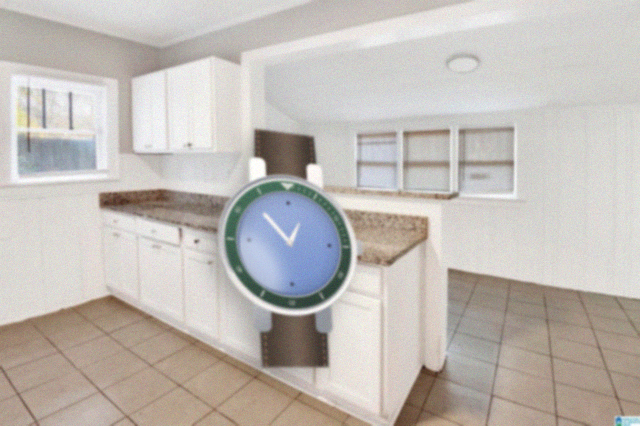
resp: 12,53
